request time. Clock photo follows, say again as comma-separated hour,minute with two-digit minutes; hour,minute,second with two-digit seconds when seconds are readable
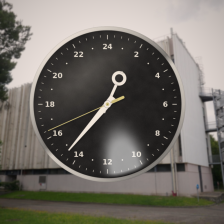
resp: 1,36,41
